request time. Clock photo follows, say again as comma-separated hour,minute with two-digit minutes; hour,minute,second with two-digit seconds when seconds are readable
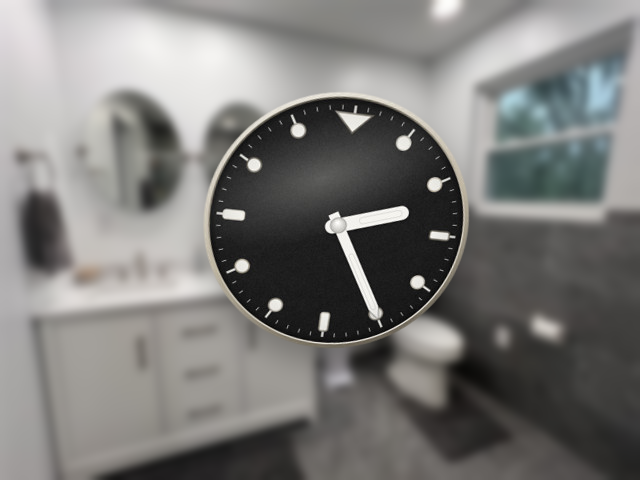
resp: 2,25
